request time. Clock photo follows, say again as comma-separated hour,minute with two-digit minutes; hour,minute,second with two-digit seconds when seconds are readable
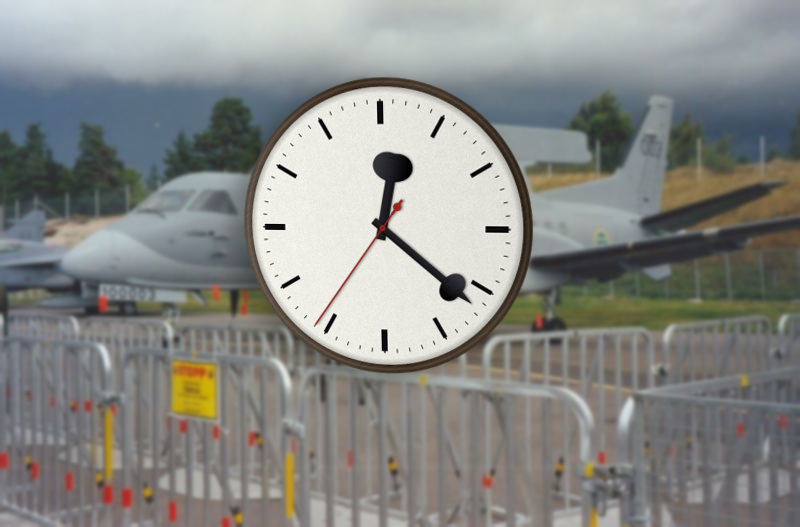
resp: 12,21,36
